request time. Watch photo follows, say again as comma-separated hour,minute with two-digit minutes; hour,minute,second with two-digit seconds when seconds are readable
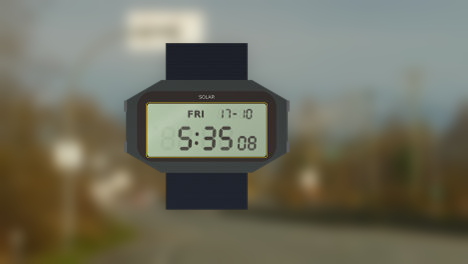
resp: 5,35,08
